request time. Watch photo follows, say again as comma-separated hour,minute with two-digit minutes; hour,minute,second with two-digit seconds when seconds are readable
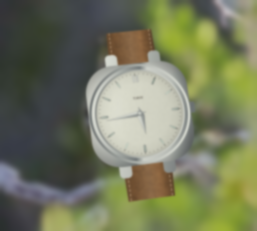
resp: 5,44
